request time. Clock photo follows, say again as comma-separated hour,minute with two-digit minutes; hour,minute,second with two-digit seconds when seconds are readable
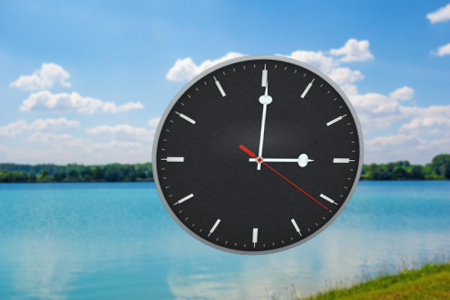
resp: 3,00,21
